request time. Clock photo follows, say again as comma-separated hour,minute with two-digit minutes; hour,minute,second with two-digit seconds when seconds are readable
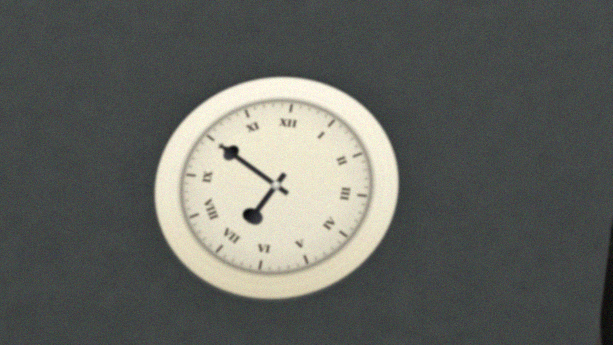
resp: 6,50
